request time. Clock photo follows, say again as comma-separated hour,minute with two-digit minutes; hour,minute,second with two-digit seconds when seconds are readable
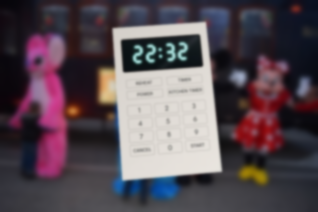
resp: 22,32
